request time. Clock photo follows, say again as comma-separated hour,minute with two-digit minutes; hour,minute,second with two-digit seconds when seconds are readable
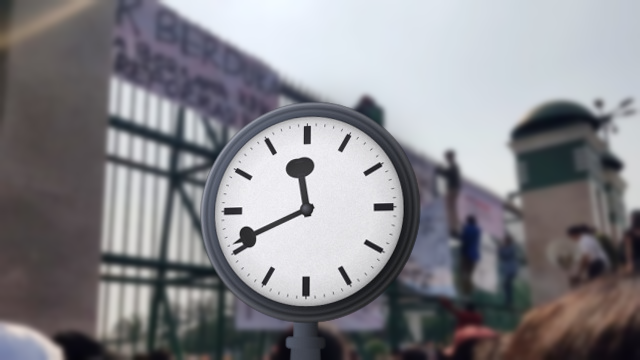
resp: 11,41
